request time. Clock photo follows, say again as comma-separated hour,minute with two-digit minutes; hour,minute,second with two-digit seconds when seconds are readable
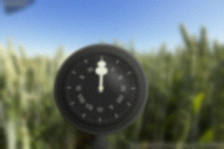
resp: 12,00
